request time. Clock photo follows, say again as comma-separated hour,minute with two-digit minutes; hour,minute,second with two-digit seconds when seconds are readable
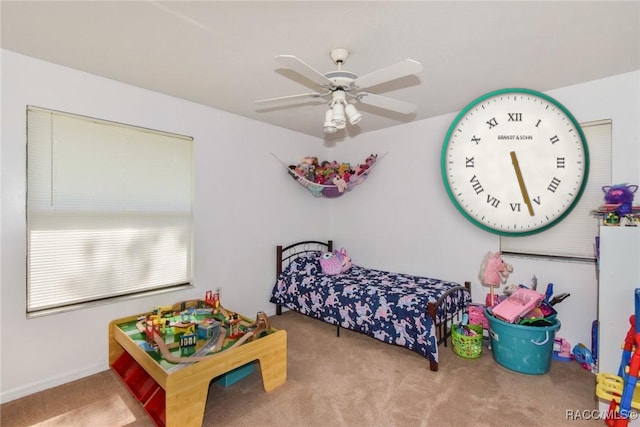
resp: 5,27
